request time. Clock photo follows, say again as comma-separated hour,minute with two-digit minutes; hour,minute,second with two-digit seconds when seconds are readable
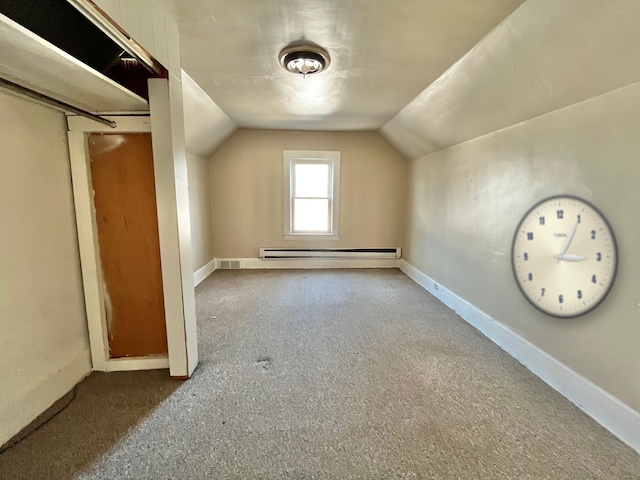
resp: 3,05
